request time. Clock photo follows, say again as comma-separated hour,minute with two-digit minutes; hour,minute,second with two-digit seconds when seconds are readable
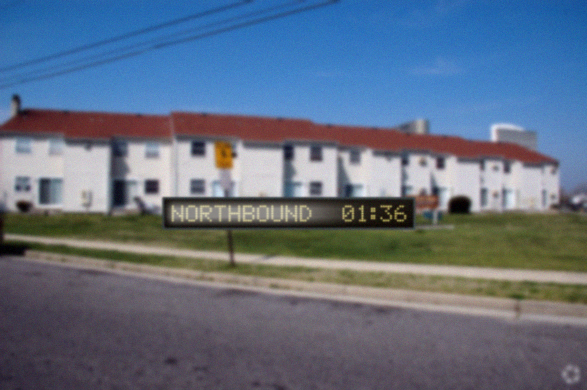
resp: 1,36
